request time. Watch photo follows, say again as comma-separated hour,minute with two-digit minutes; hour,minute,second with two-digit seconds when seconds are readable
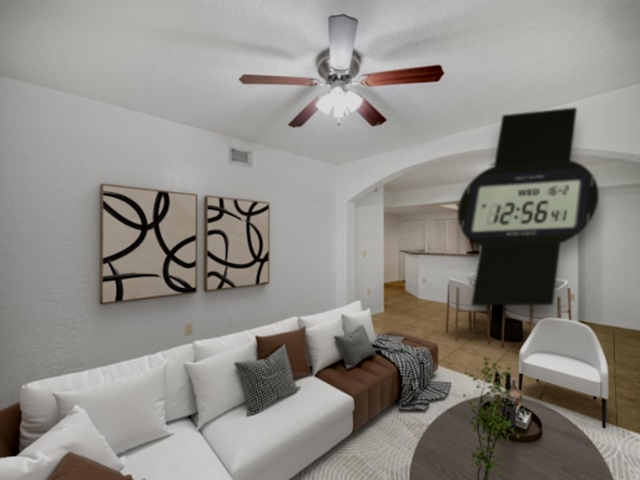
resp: 12,56
